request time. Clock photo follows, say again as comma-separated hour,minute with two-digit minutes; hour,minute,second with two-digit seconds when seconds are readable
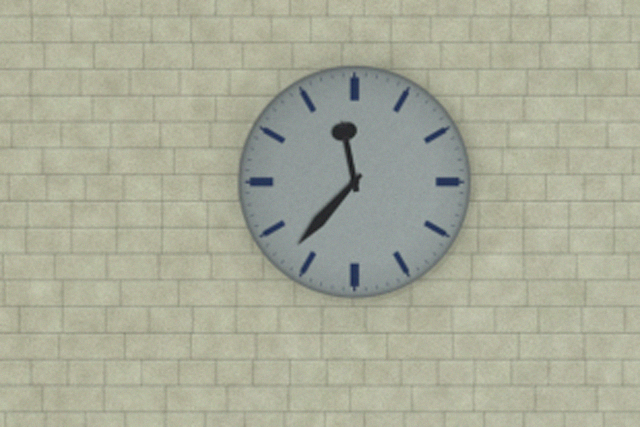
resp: 11,37
